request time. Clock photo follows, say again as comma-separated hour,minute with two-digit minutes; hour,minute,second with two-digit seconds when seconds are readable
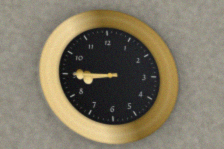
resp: 8,45
